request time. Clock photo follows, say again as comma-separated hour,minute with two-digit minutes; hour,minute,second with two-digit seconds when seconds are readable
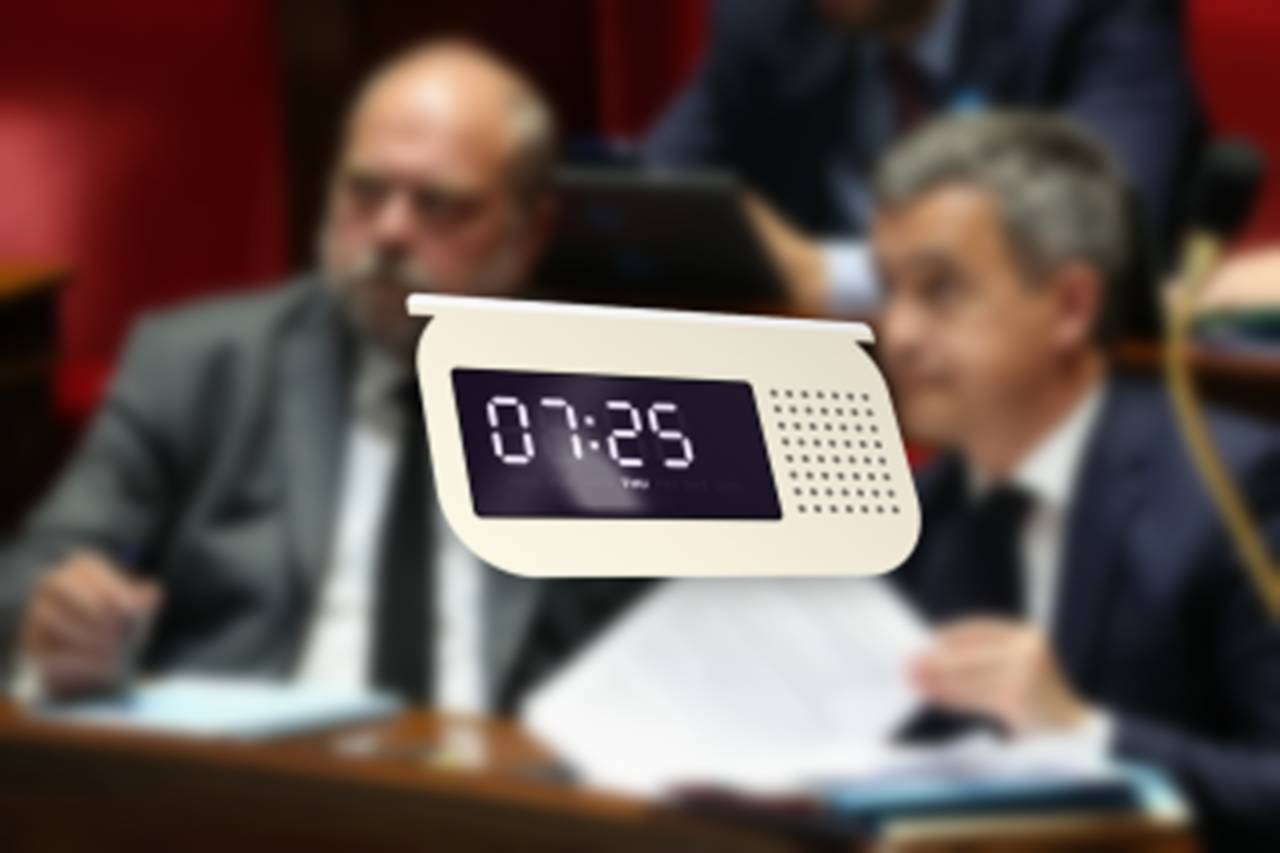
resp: 7,25
